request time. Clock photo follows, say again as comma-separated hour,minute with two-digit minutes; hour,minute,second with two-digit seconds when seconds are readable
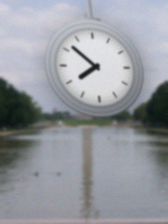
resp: 7,52
